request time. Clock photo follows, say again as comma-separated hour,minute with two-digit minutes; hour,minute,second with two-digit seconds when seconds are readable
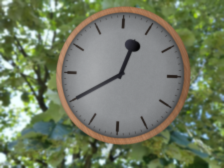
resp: 12,40
